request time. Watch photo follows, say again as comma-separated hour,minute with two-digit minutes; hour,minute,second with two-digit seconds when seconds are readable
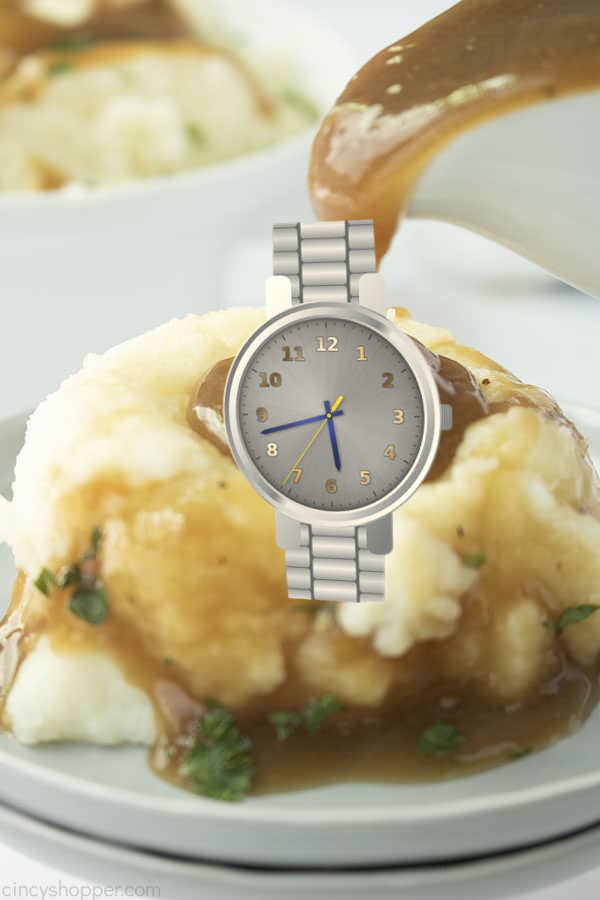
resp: 5,42,36
